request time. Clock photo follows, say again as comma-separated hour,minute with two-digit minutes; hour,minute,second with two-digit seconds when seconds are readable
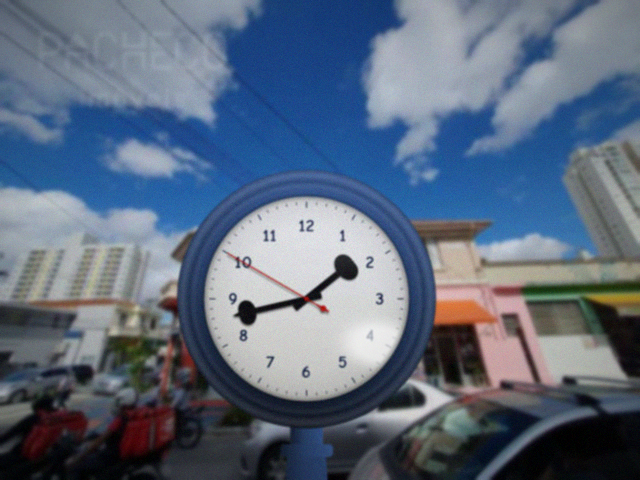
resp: 1,42,50
